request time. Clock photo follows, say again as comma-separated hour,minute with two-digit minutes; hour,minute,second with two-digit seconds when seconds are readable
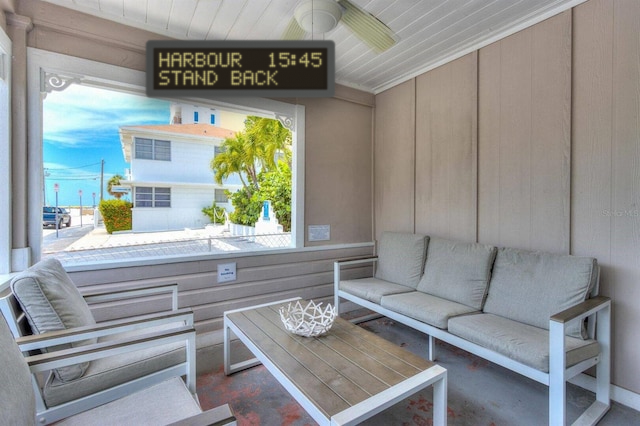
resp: 15,45
